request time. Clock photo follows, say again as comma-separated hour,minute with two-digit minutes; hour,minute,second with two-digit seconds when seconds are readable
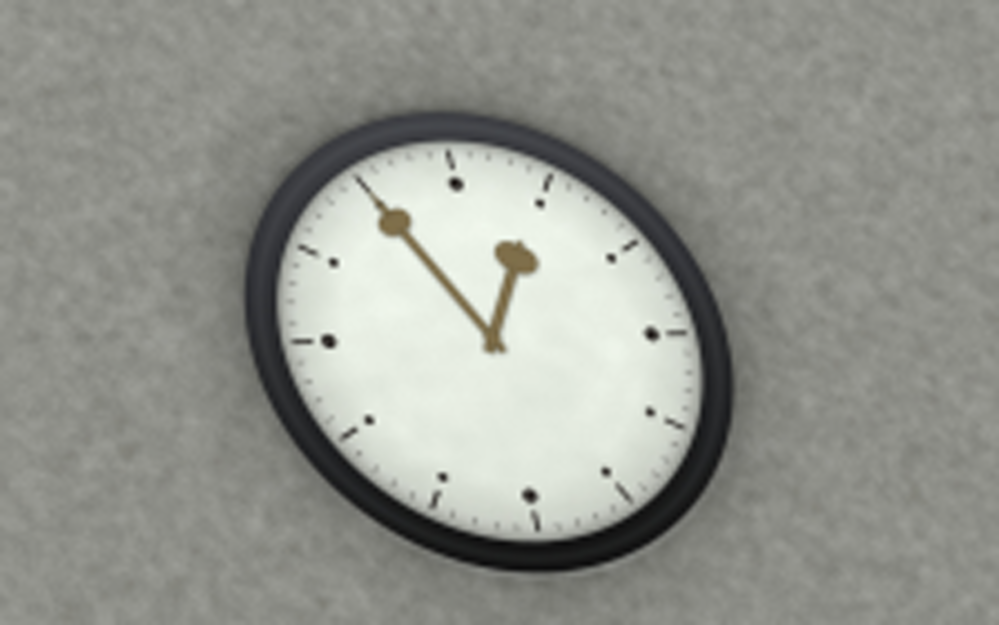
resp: 12,55
